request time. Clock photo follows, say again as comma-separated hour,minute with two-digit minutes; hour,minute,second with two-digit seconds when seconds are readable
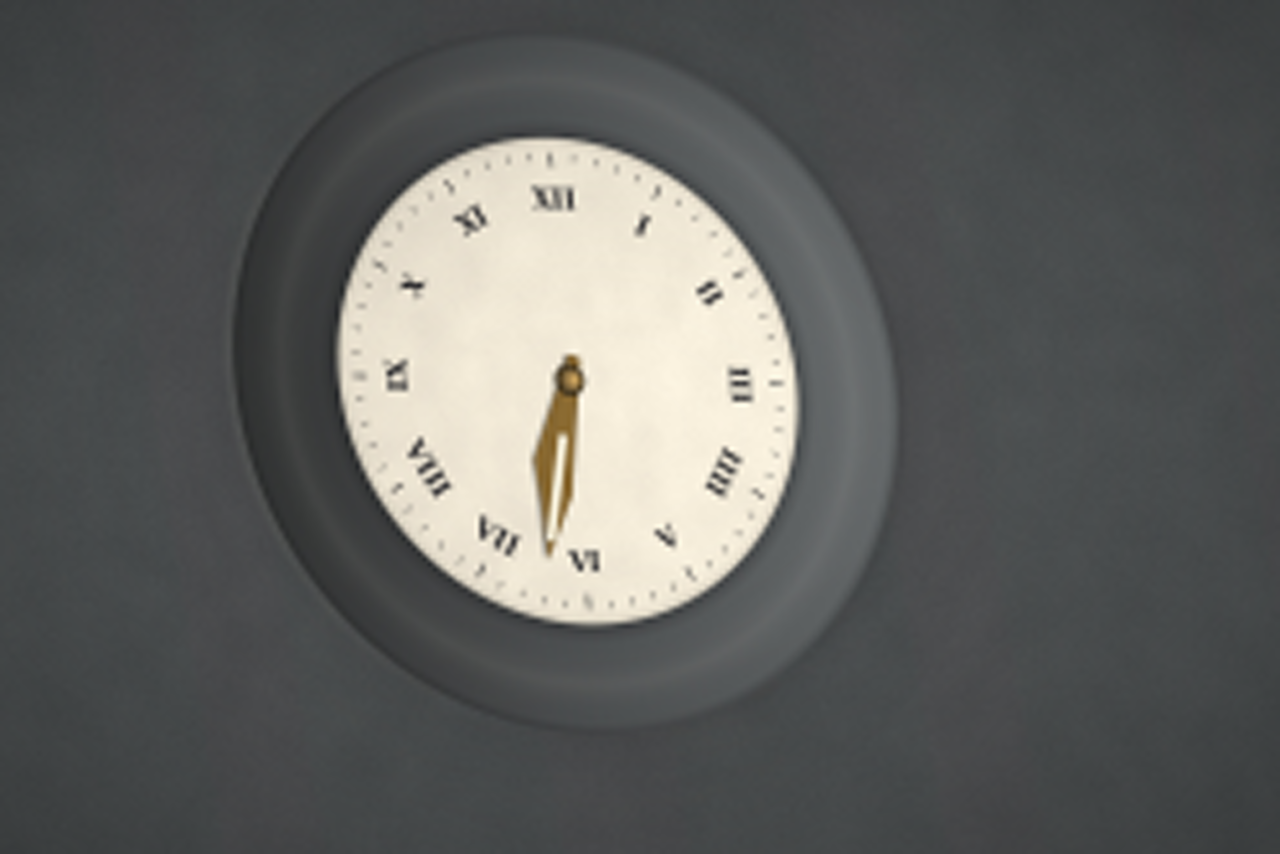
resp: 6,32
